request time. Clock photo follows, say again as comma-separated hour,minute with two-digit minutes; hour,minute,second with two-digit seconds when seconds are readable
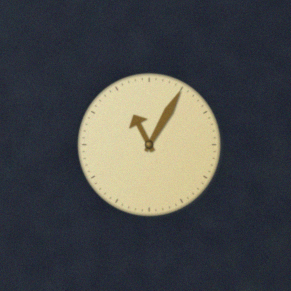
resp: 11,05
